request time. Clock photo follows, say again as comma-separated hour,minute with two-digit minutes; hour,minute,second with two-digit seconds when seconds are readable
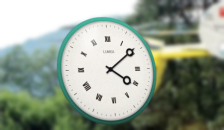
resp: 4,09
